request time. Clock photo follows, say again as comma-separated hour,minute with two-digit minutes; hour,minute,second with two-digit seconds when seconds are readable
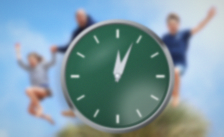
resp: 12,04
